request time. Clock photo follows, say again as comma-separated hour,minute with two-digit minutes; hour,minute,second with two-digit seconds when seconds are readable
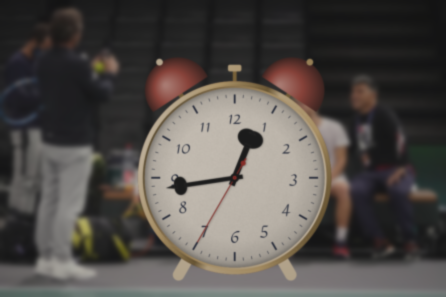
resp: 12,43,35
